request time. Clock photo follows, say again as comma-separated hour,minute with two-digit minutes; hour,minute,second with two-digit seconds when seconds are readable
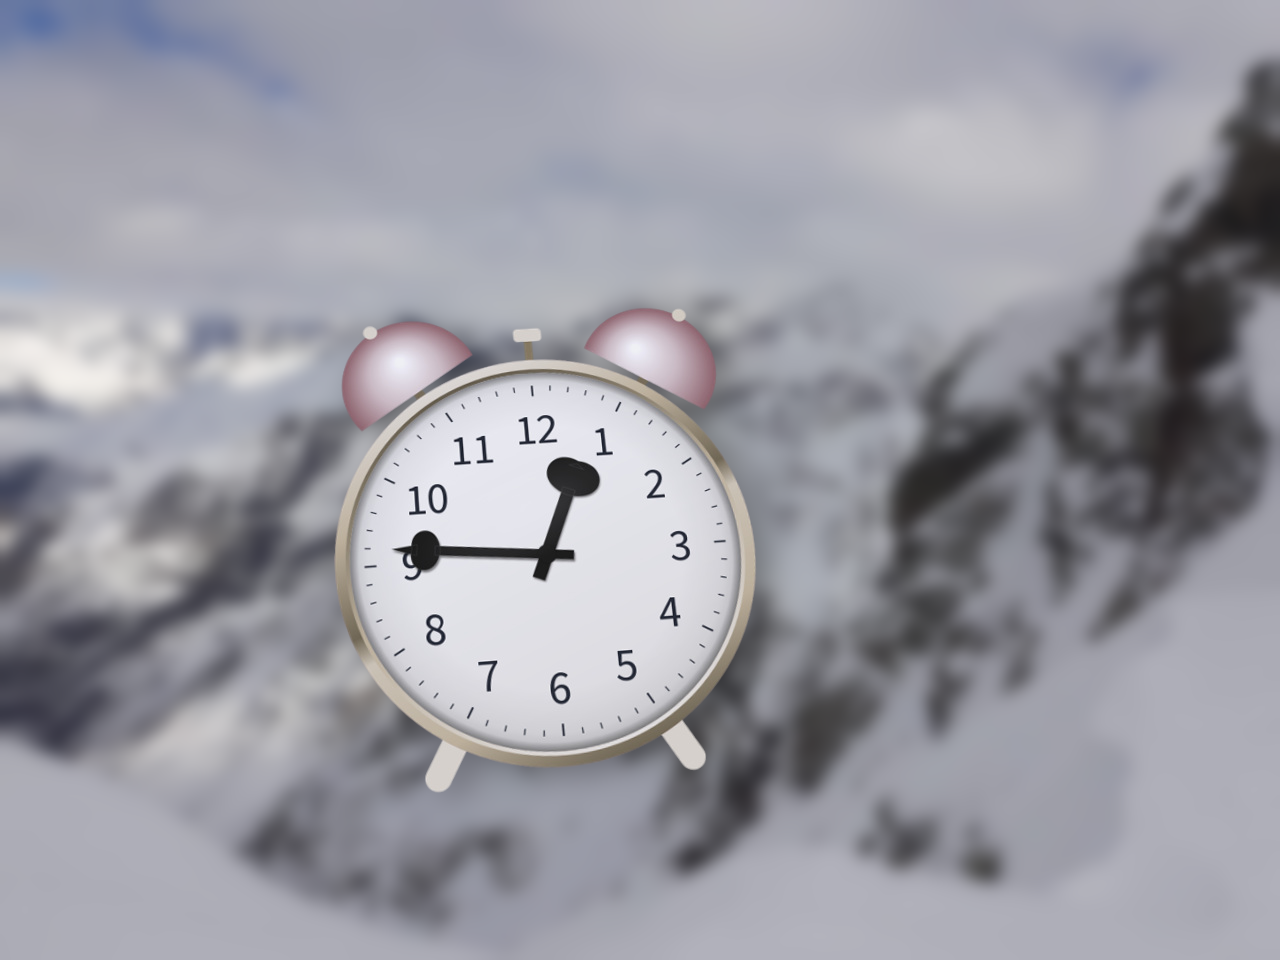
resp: 12,46
